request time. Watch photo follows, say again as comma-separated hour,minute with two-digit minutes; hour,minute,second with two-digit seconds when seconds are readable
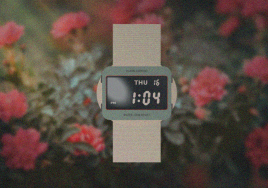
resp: 1,04
